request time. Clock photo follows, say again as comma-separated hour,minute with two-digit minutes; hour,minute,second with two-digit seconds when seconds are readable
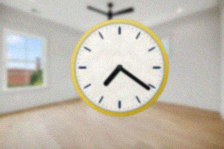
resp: 7,21
